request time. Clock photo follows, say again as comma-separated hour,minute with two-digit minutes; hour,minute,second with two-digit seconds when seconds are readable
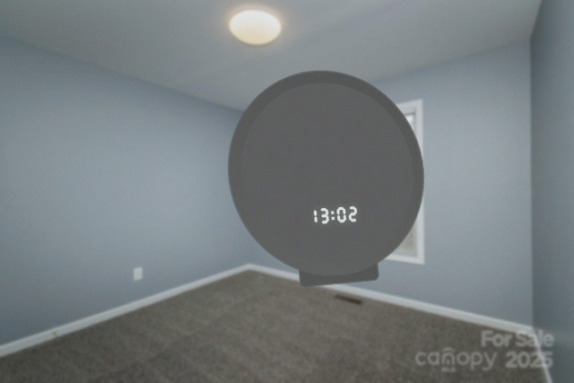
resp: 13,02
